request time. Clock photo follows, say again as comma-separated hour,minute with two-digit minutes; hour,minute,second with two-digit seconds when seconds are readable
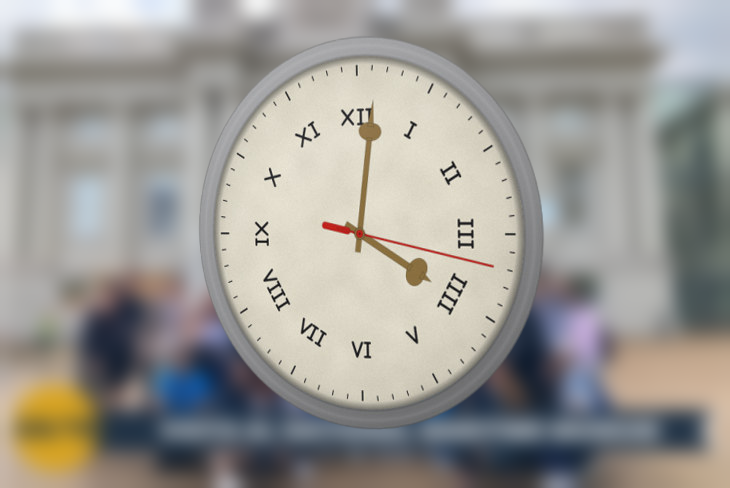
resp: 4,01,17
